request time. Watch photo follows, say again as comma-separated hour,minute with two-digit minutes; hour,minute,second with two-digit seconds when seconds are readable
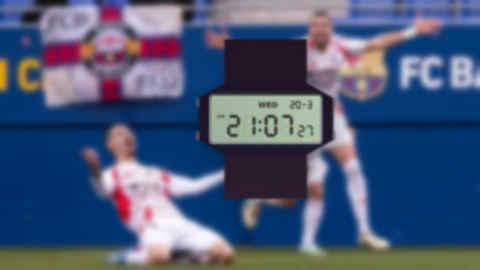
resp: 21,07
